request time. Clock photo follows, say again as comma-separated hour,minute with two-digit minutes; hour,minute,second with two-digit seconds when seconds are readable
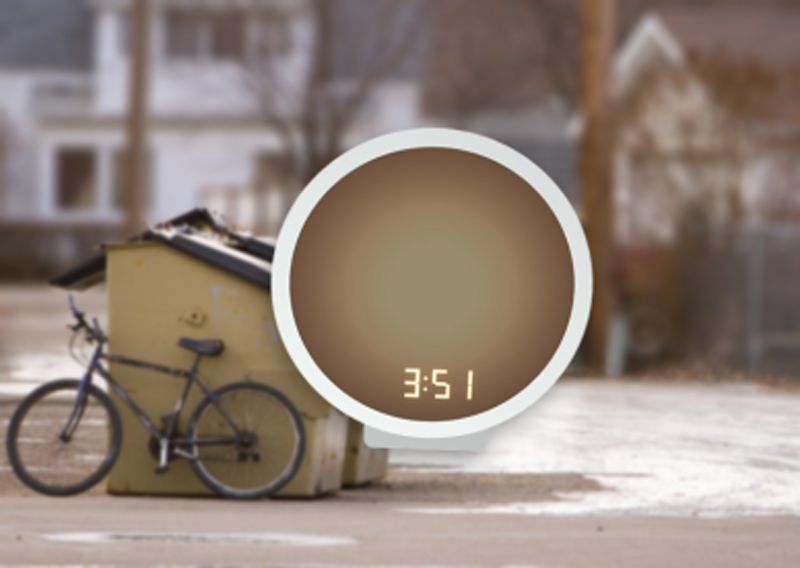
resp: 3,51
